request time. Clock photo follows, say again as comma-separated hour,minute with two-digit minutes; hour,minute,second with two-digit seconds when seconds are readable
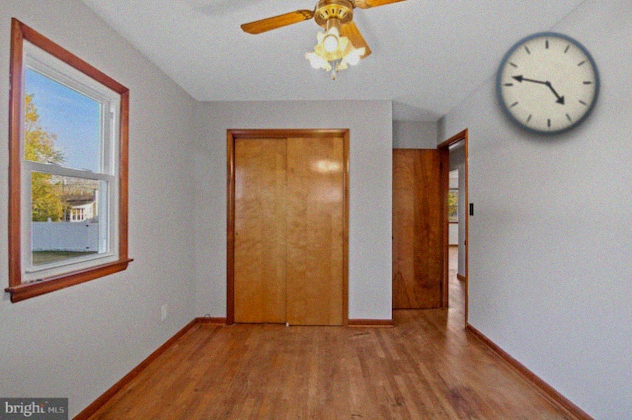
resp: 4,47
